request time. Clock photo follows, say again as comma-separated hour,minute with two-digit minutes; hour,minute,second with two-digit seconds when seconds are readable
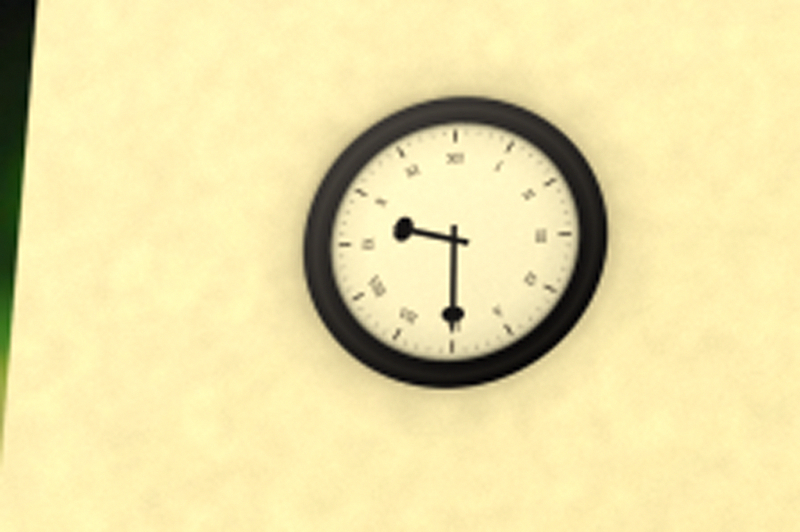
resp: 9,30
